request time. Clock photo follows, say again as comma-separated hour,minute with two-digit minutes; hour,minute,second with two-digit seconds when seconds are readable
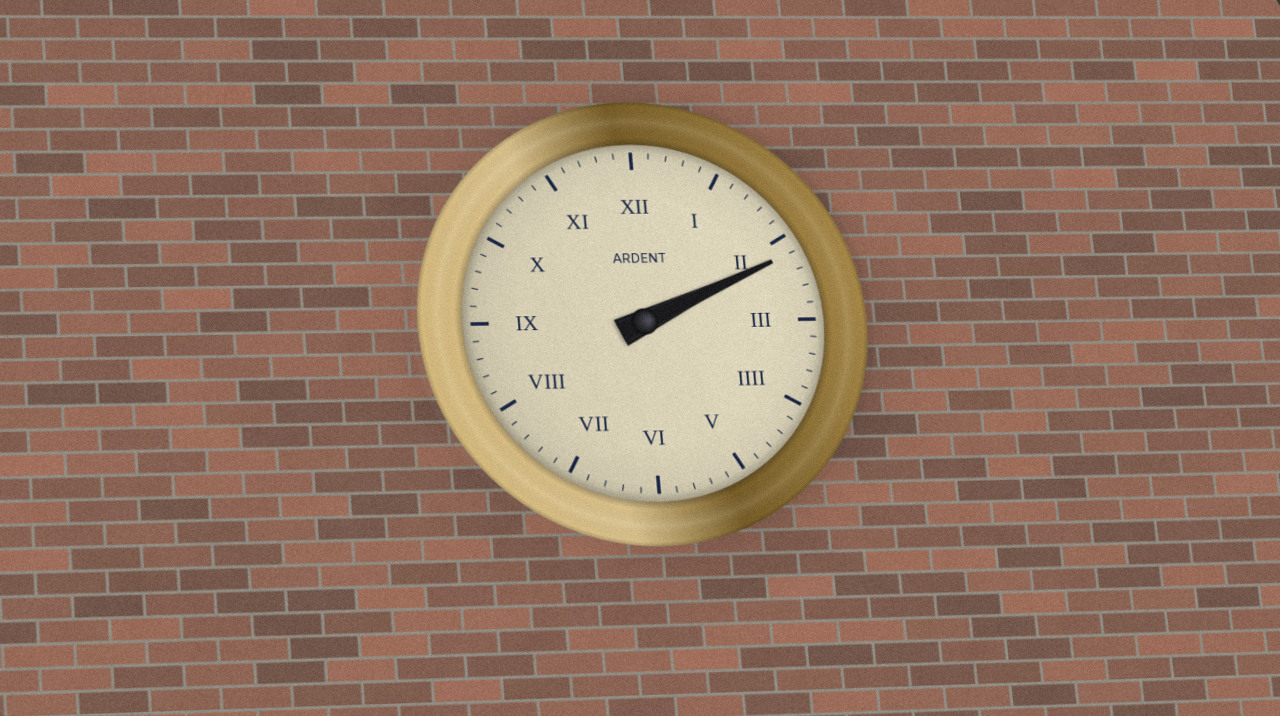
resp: 2,11
